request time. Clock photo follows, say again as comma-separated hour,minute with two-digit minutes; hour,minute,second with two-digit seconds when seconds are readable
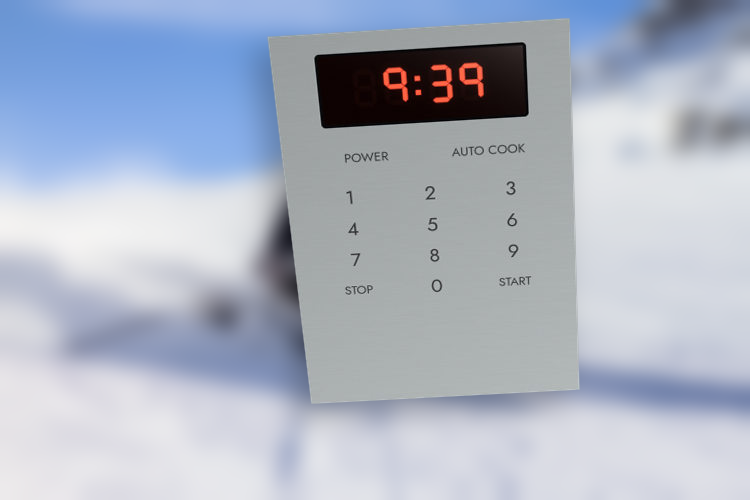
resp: 9,39
